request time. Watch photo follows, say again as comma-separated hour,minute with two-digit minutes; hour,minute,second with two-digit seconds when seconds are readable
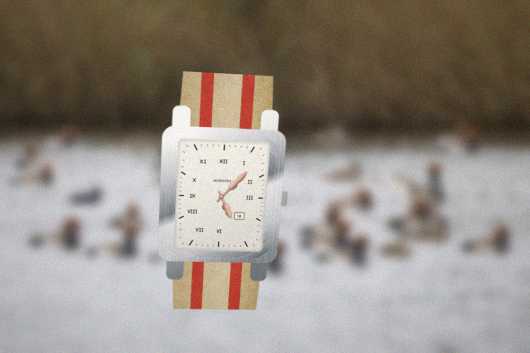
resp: 5,07
